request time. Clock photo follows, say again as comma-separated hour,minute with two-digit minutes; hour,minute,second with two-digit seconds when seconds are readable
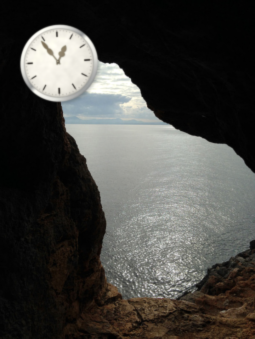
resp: 12,54
